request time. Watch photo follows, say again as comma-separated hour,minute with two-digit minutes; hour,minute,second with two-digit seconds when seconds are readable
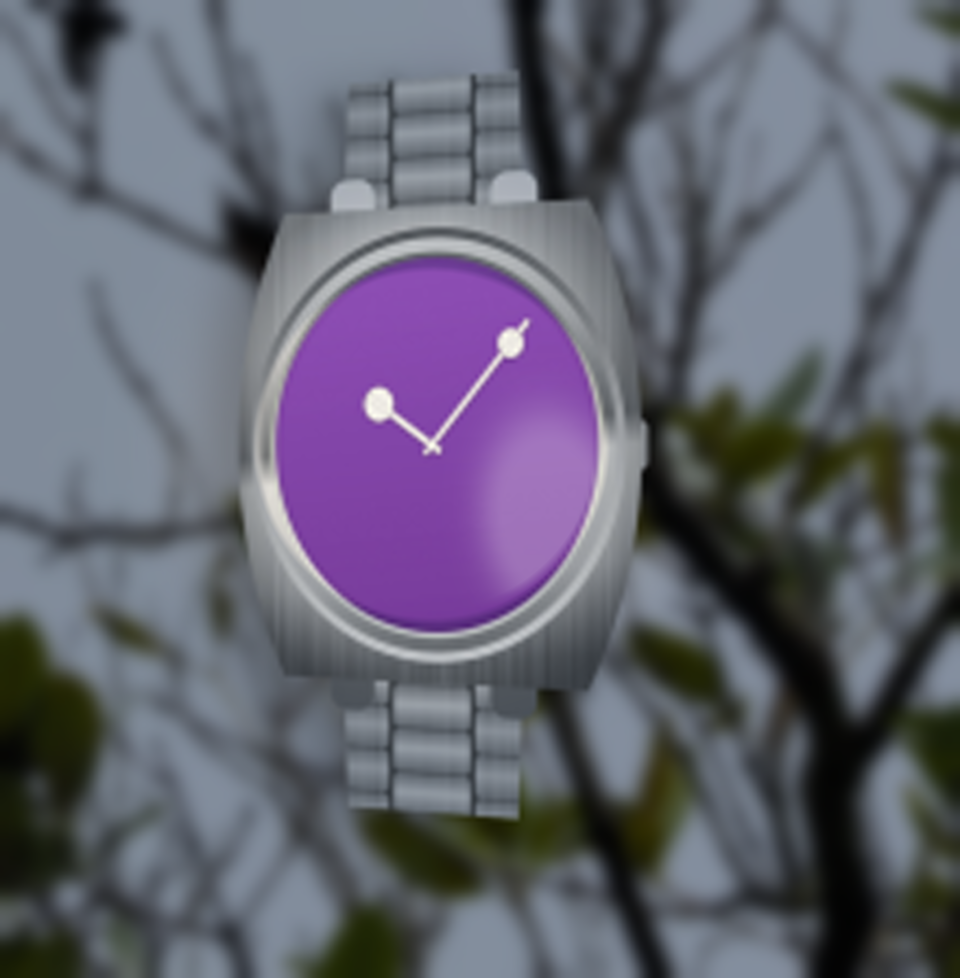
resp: 10,07
